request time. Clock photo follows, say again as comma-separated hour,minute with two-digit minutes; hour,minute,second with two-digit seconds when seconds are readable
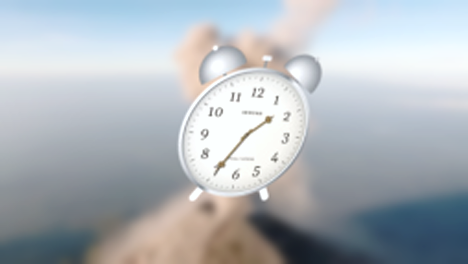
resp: 1,35
